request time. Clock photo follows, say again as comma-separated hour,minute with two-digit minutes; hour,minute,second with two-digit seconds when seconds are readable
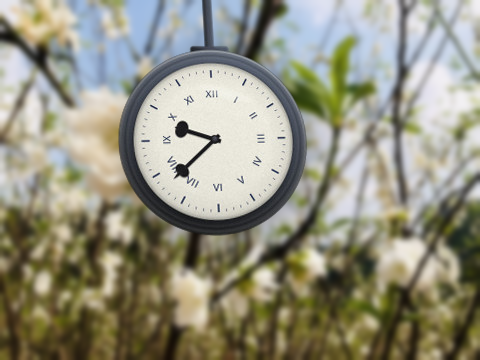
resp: 9,38
